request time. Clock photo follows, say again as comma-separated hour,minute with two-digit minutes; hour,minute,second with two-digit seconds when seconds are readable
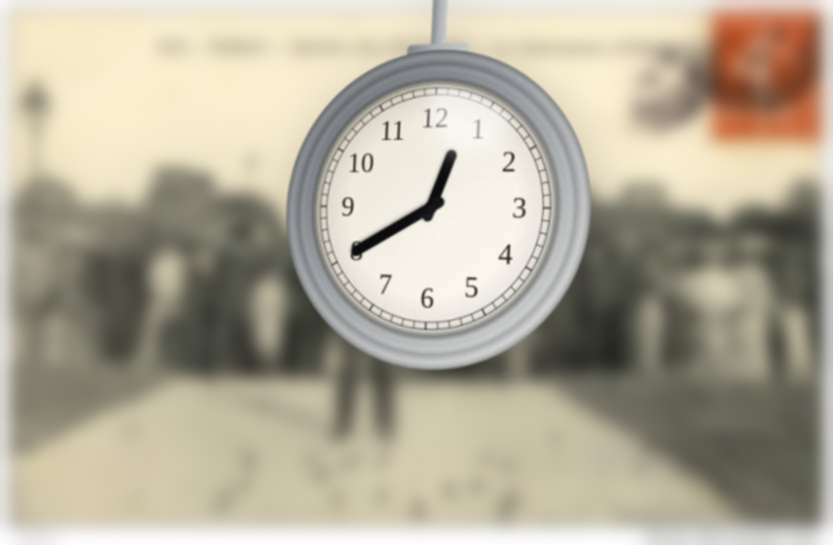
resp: 12,40
